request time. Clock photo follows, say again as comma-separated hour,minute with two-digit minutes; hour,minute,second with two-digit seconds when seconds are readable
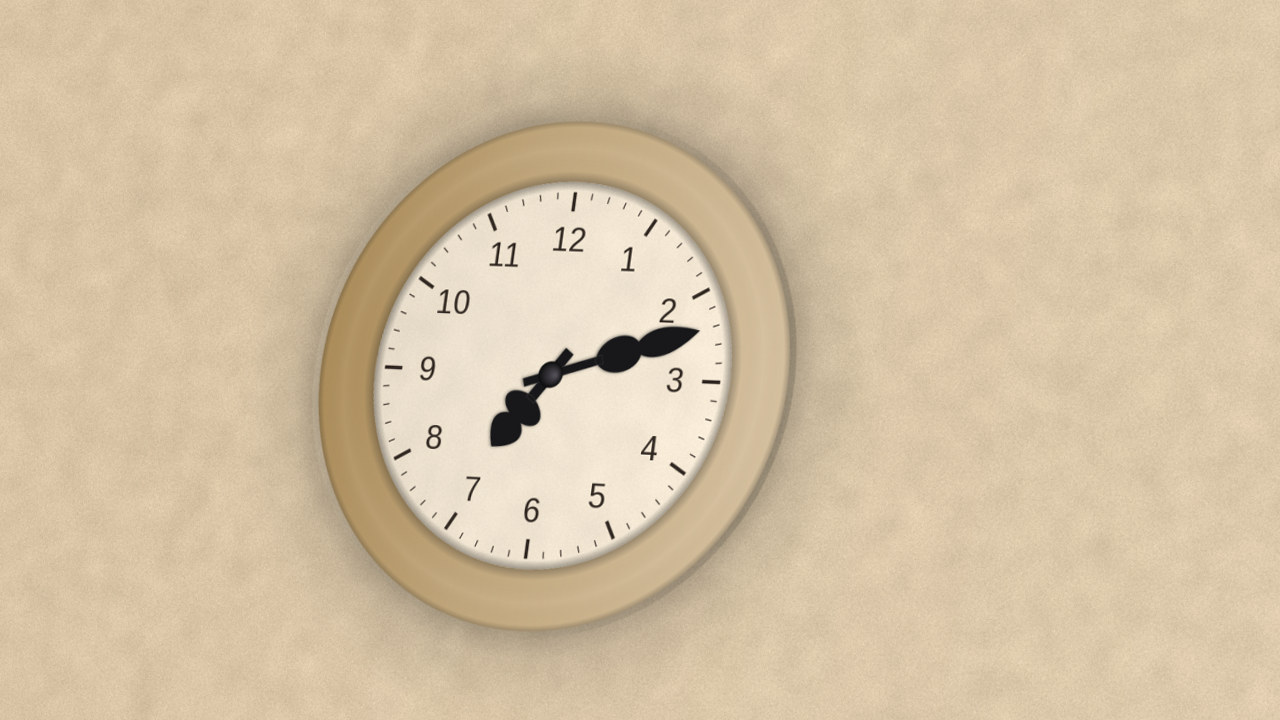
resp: 7,12
